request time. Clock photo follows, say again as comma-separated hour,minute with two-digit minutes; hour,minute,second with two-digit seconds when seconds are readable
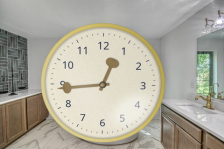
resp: 12,44
